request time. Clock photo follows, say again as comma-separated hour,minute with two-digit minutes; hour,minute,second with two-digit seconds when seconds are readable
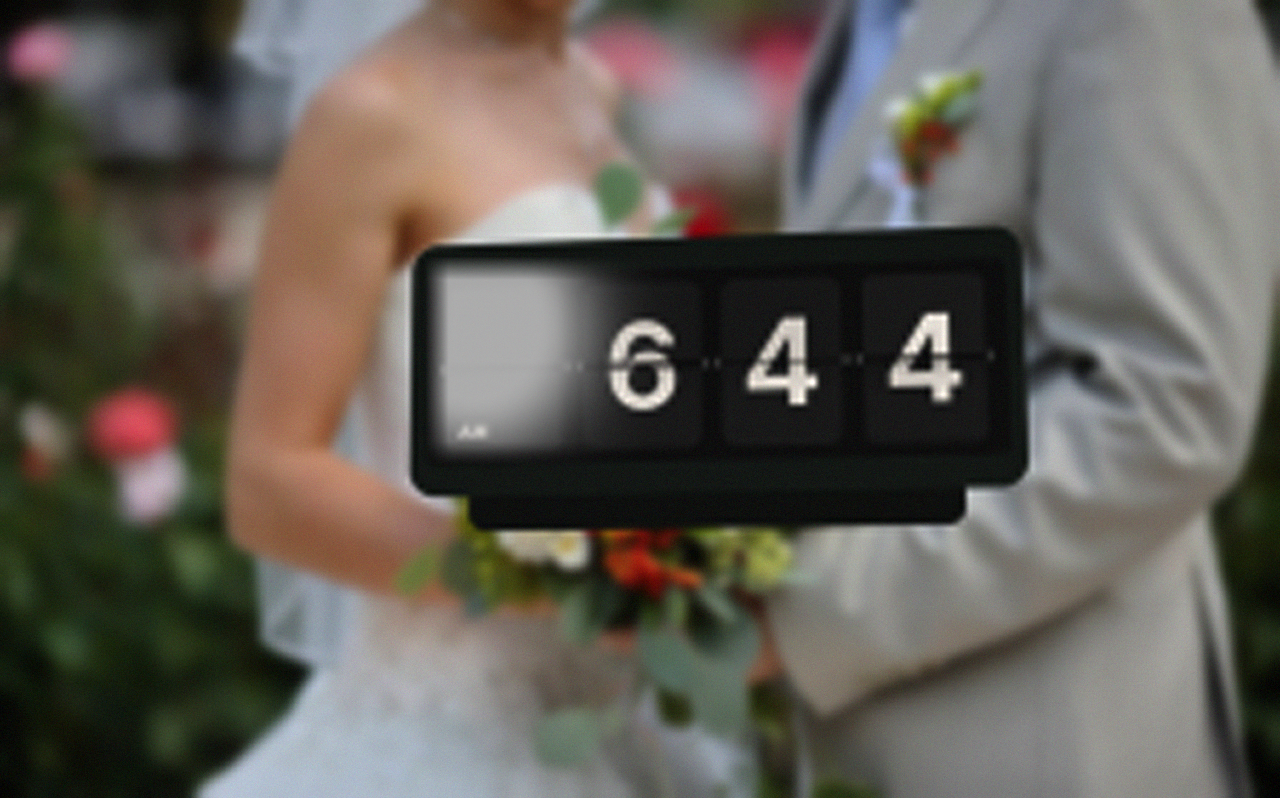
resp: 6,44
